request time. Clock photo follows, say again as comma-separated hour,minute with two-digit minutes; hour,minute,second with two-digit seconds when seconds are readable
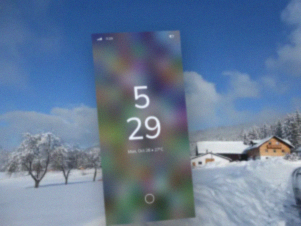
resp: 5,29
